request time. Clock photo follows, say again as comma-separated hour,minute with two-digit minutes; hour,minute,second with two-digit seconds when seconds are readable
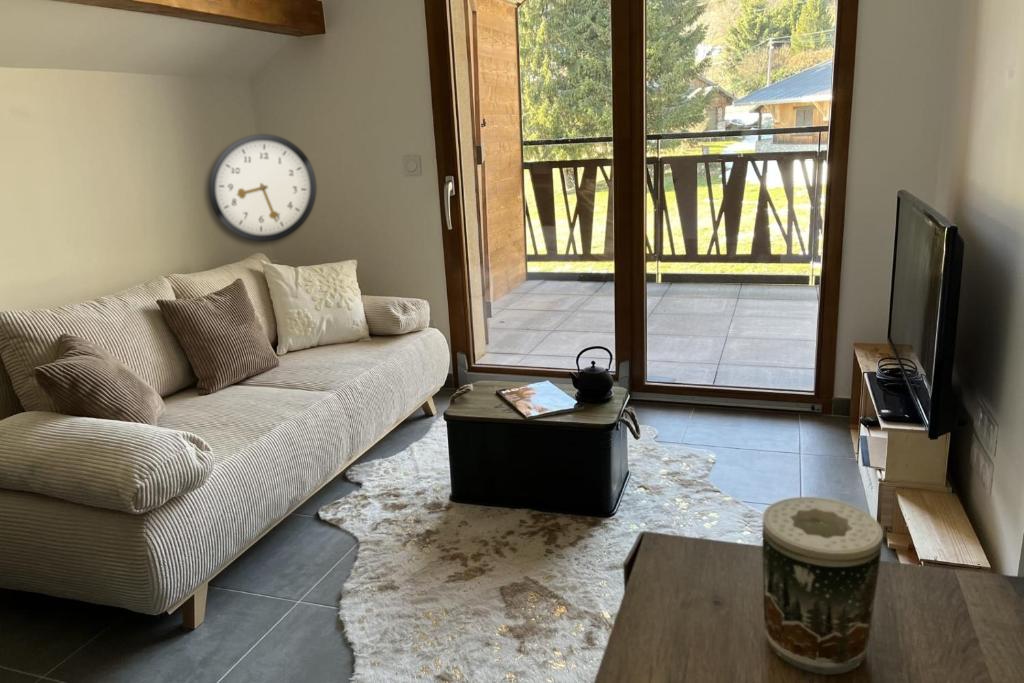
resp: 8,26
